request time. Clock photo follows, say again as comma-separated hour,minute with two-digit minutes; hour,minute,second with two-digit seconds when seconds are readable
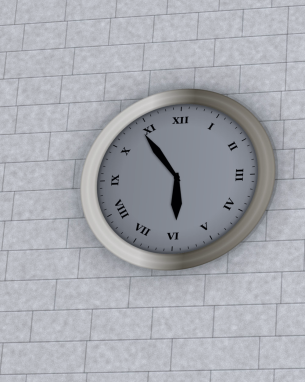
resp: 5,54
